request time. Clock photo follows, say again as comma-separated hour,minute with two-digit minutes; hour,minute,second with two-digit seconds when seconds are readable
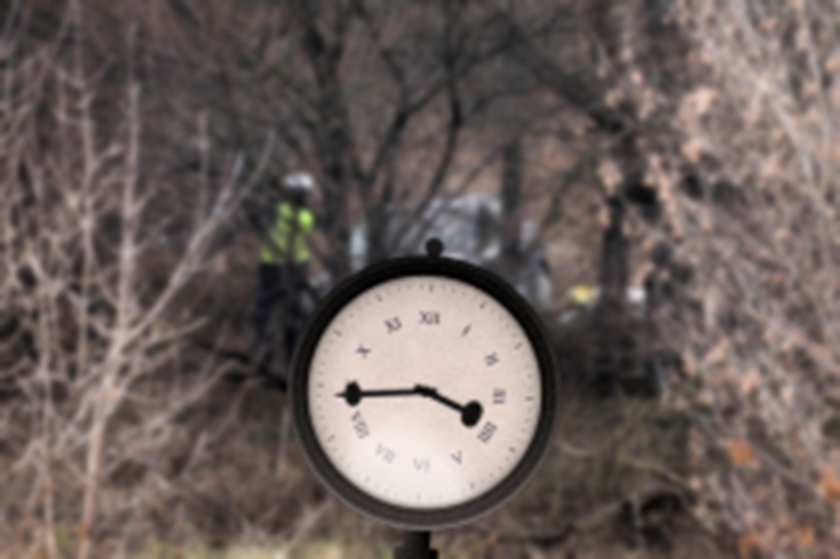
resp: 3,44
